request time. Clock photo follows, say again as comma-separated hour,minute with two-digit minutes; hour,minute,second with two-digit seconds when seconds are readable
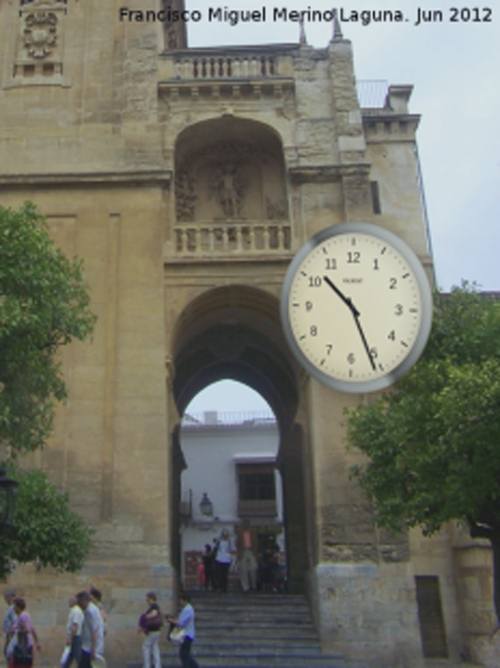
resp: 10,26
